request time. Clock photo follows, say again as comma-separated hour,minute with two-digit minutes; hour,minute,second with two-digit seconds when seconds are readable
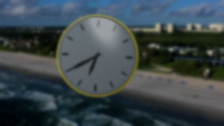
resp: 6,40
